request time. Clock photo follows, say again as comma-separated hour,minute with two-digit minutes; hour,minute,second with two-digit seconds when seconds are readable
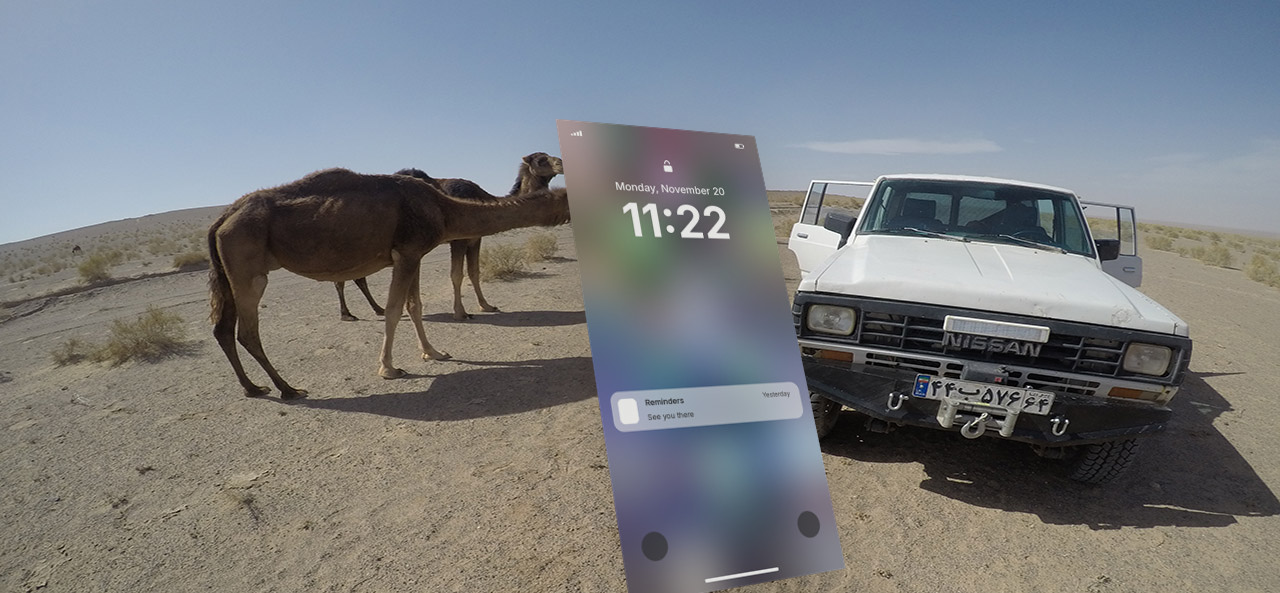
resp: 11,22
